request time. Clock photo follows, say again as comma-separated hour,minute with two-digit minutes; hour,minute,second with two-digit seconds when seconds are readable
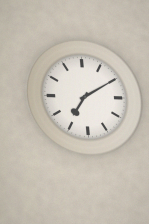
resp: 7,10
